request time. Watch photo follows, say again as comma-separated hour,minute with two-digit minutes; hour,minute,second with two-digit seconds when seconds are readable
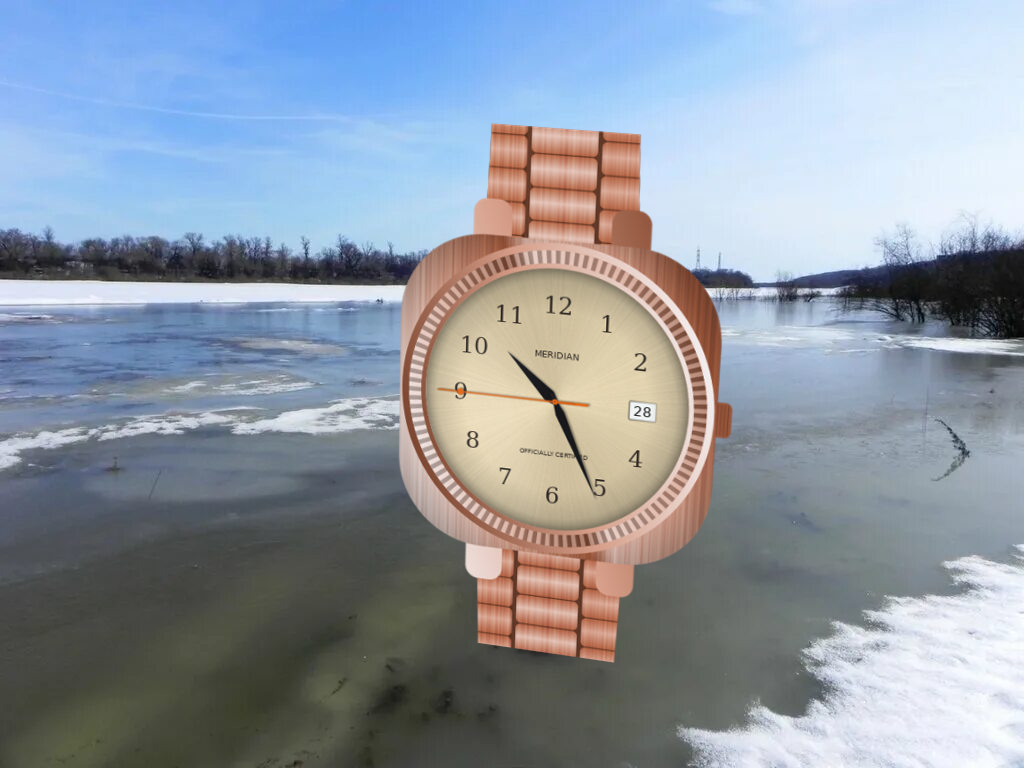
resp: 10,25,45
